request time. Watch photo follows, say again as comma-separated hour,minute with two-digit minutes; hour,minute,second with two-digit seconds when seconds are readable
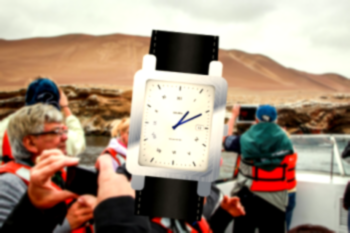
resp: 1,10
